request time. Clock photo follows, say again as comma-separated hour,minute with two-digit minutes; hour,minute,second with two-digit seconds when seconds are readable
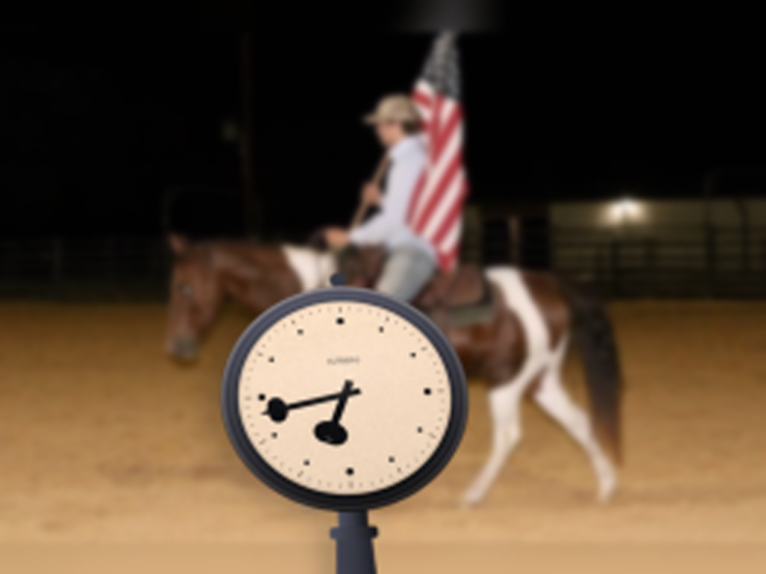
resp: 6,43
